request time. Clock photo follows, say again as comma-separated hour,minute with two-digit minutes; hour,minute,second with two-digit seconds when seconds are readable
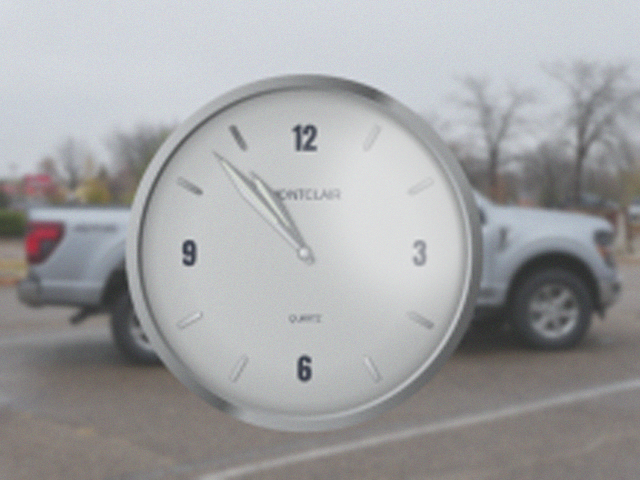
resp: 10,53
